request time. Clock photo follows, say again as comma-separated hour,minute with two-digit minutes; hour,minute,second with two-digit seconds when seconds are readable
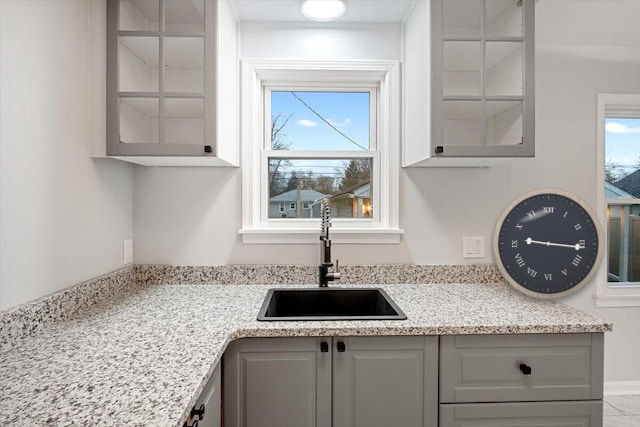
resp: 9,16
